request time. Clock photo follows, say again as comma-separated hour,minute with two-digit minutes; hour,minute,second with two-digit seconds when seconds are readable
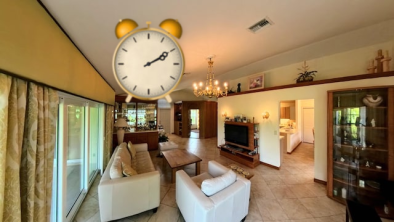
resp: 2,10
